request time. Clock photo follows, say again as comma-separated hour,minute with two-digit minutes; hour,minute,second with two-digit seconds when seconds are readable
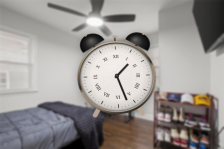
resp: 1,27
